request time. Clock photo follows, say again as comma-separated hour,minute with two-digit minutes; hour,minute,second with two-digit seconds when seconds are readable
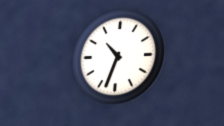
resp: 10,33
